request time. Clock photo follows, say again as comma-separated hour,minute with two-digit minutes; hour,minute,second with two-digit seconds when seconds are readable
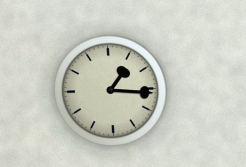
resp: 1,16
